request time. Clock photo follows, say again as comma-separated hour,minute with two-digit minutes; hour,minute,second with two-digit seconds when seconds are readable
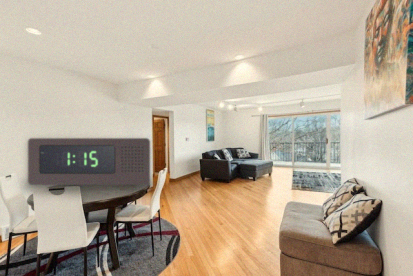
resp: 1,15
